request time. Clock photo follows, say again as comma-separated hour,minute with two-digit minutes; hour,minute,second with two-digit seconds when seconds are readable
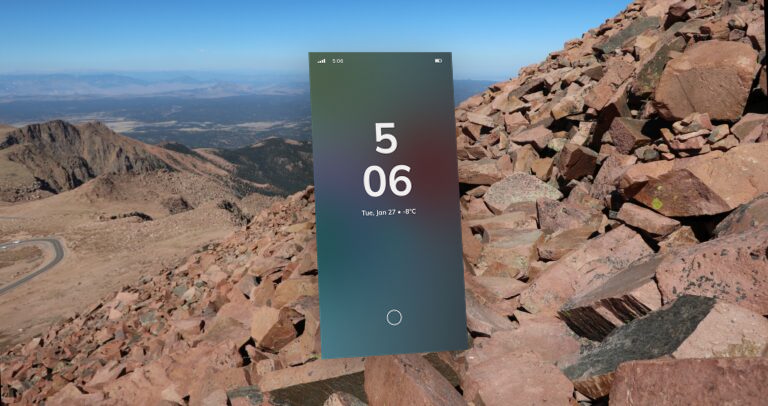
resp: 5,06
